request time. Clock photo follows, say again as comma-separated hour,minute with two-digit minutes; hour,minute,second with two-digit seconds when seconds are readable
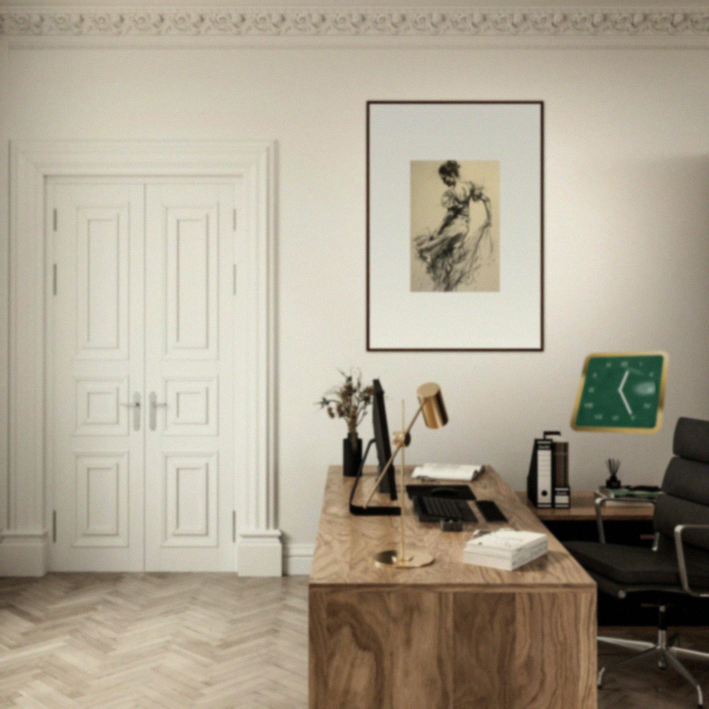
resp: 12,25
